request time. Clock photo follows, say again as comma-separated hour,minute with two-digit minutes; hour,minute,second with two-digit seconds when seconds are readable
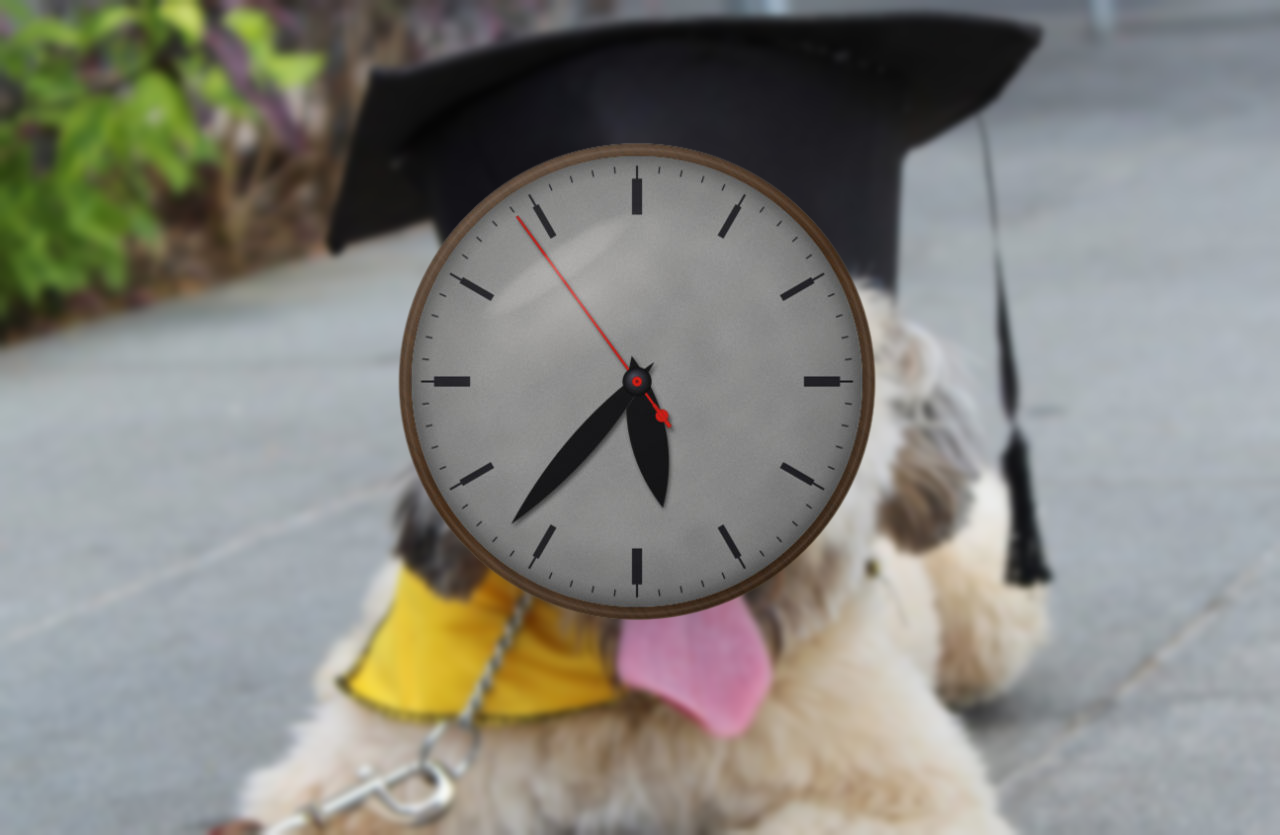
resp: 5,36,54
